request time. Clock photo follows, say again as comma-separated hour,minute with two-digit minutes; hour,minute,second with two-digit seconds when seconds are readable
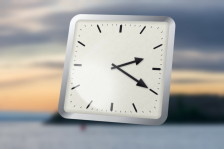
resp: 2,20
